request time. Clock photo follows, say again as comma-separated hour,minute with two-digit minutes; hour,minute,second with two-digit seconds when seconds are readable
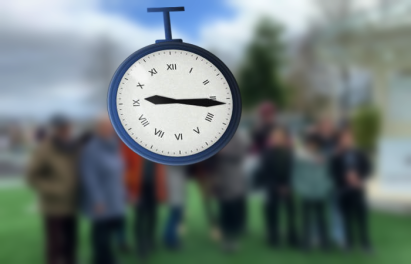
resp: 9,16
